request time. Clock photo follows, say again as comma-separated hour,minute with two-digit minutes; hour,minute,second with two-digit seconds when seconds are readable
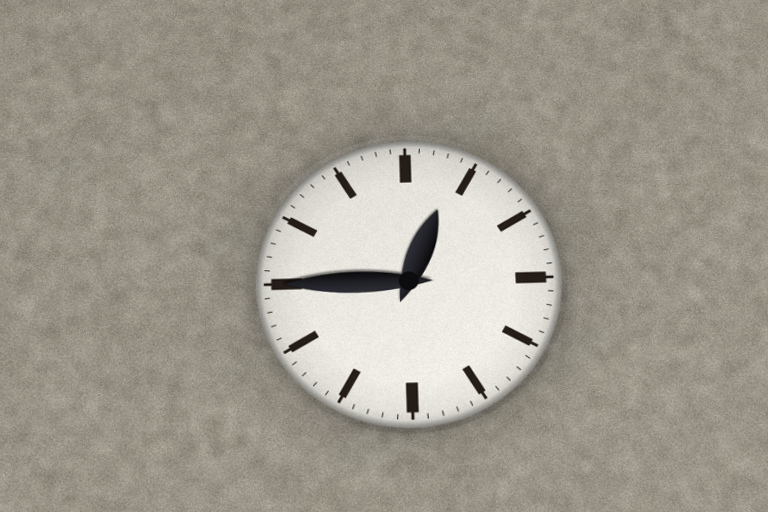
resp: 12,45
